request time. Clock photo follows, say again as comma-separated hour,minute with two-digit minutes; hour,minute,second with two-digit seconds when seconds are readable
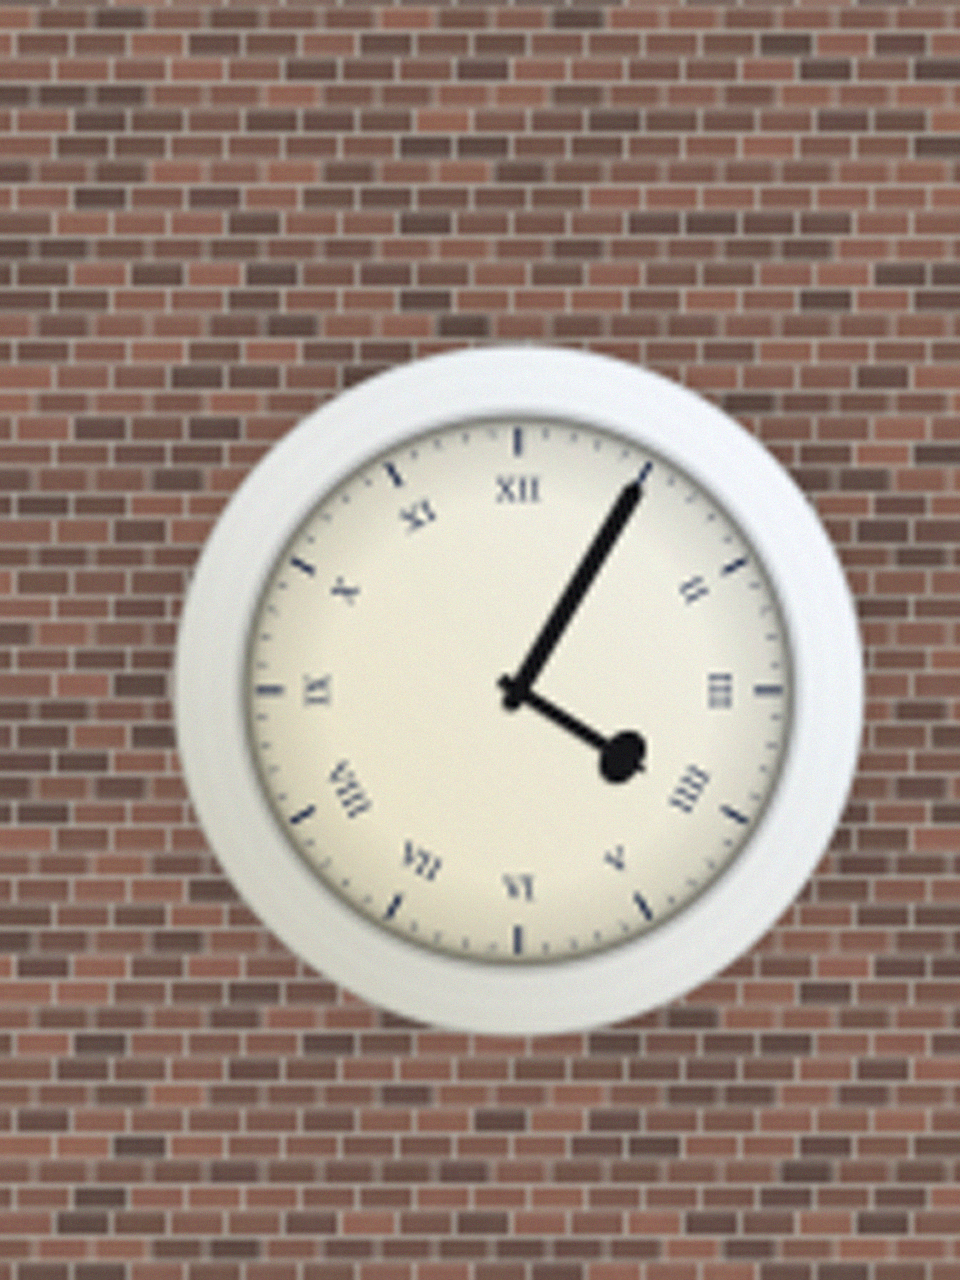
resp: 4,05
